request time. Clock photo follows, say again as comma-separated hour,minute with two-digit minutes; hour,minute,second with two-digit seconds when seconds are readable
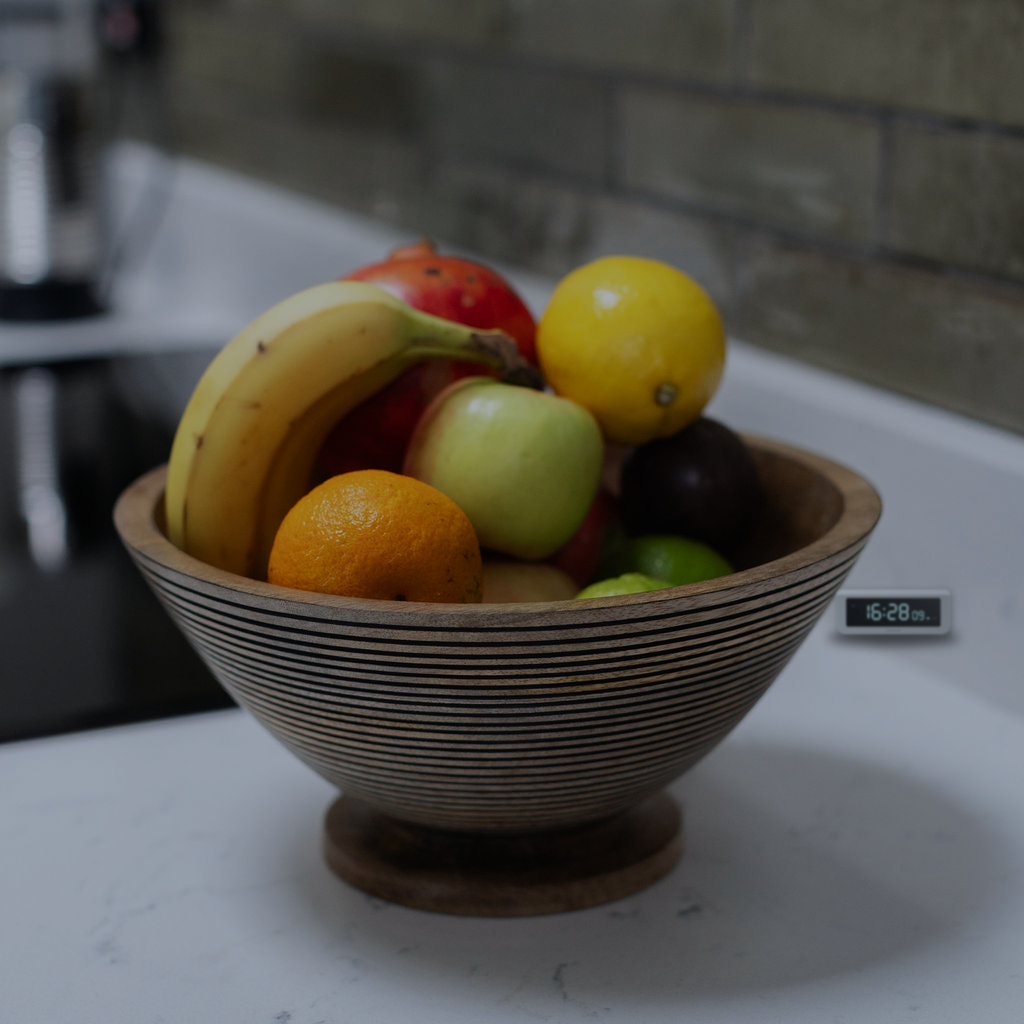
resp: 16,28
